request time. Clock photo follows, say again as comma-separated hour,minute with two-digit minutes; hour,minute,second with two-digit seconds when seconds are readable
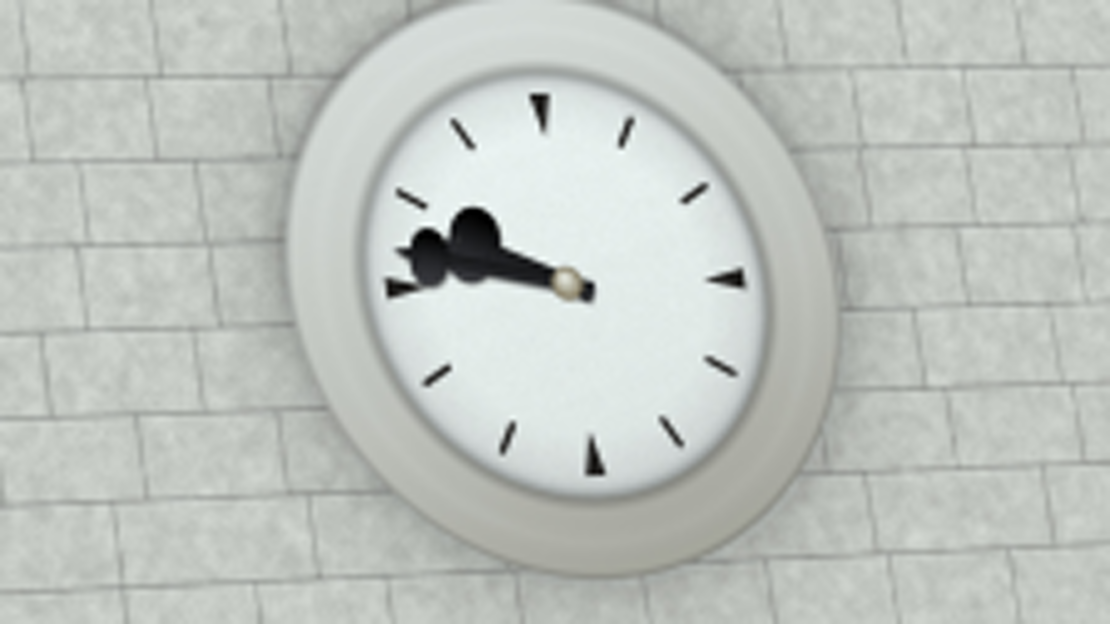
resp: 9,47
